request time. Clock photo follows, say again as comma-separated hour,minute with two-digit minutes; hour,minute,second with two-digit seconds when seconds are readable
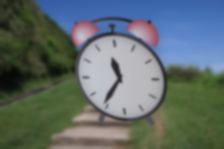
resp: 11,36
